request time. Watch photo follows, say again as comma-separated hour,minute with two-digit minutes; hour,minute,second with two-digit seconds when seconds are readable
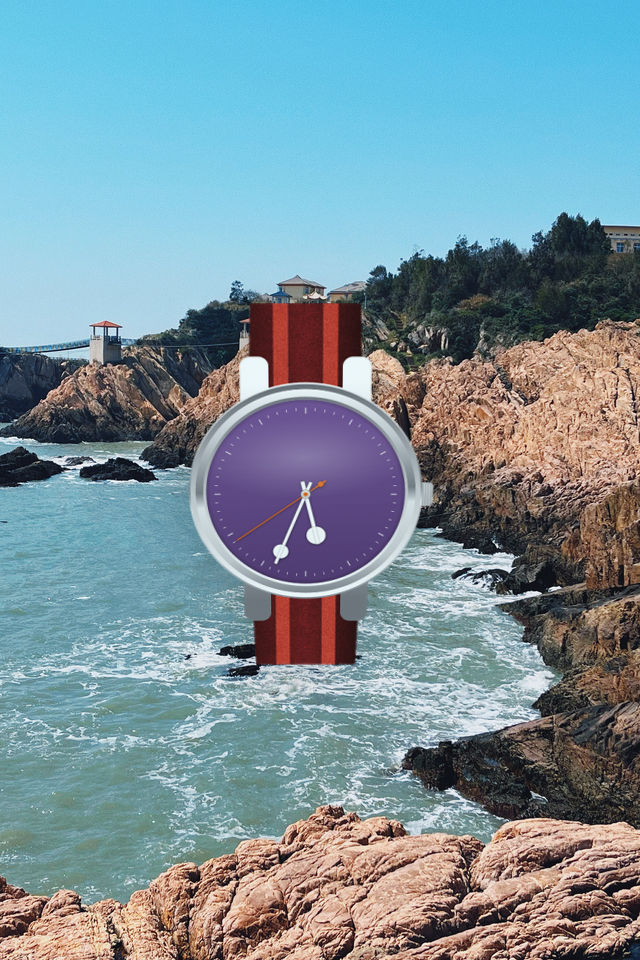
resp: 5,33,39
